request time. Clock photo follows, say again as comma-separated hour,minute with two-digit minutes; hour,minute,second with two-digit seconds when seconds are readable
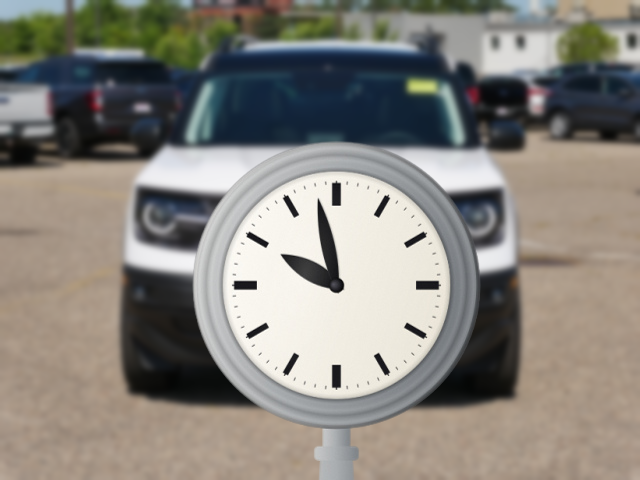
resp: 9,58
